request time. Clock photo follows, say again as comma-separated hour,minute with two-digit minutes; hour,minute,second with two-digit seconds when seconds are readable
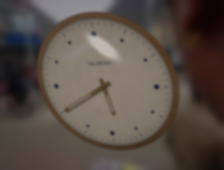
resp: 5,40
